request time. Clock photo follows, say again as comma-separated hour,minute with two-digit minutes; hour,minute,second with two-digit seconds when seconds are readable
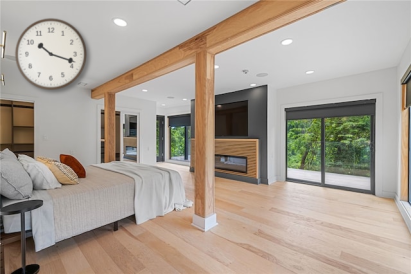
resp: 10,18
